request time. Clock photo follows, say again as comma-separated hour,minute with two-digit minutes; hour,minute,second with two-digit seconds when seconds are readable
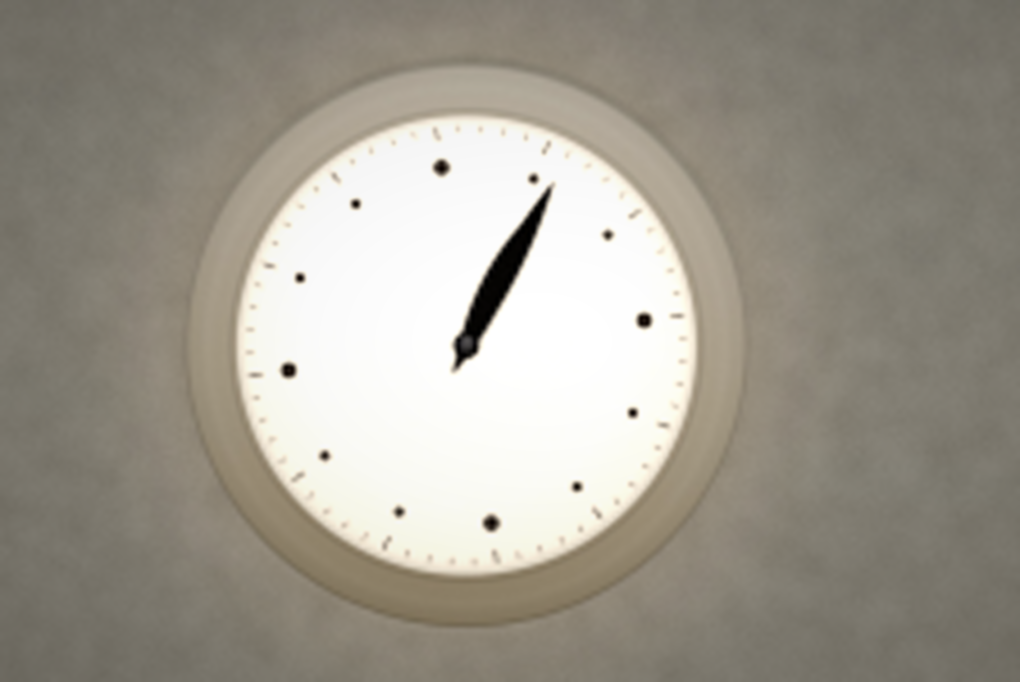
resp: 1,06
